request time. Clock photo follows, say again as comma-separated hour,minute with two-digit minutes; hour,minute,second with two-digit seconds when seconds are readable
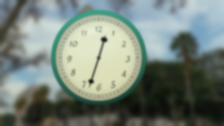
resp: 12,33
